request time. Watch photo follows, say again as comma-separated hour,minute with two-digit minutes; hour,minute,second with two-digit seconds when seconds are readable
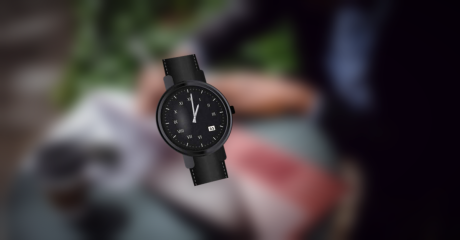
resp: 1,01
